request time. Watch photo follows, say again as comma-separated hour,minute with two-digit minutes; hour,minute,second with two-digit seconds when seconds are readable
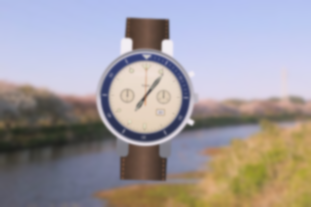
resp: 7,06
